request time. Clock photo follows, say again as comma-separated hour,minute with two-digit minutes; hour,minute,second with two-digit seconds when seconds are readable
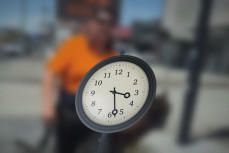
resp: 3,28
